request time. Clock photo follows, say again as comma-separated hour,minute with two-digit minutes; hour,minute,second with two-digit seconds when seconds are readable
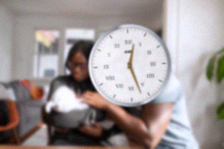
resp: 12,27
